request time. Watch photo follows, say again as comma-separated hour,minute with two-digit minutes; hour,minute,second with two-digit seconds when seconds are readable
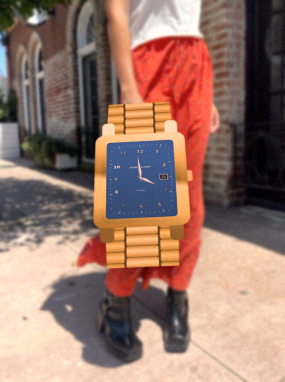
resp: 3,59
